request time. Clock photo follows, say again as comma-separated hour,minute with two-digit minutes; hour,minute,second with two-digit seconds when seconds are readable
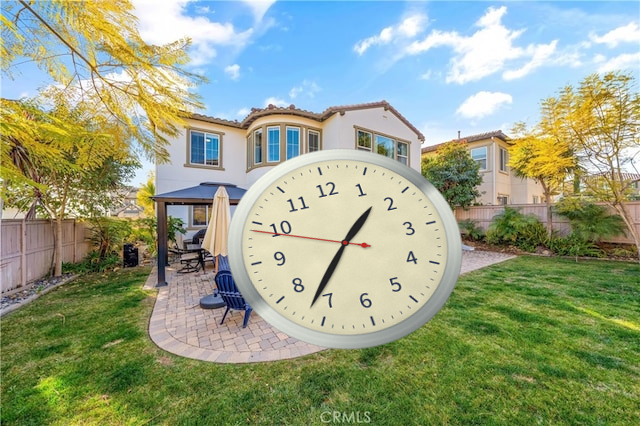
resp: 1,36,49
